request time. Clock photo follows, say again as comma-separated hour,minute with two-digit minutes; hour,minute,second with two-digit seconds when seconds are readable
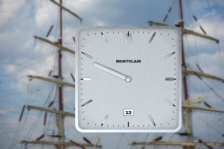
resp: 9,49
